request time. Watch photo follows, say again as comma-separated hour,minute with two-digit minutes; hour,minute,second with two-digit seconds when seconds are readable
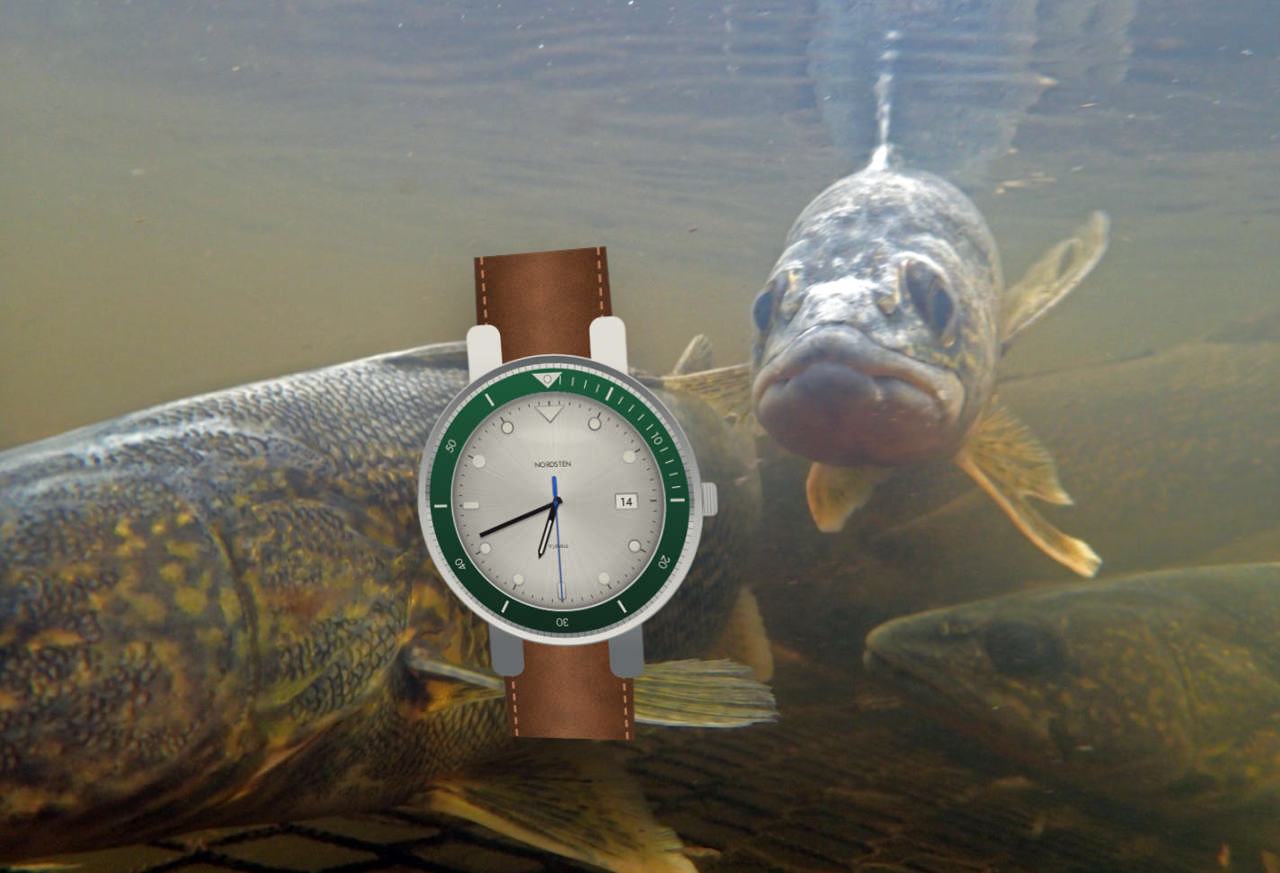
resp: 6,41,30
